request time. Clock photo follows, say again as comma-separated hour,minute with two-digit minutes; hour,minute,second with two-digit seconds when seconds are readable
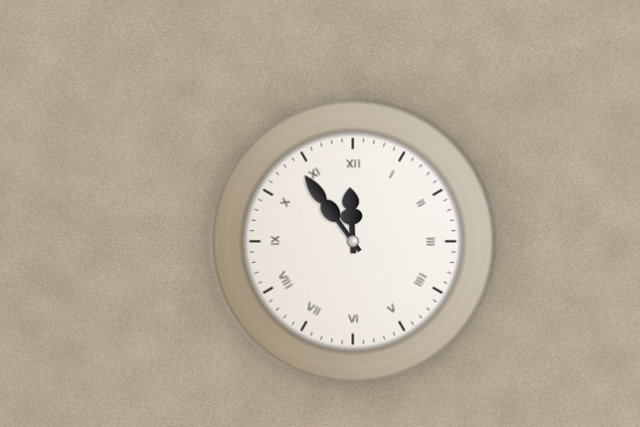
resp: 11,54
